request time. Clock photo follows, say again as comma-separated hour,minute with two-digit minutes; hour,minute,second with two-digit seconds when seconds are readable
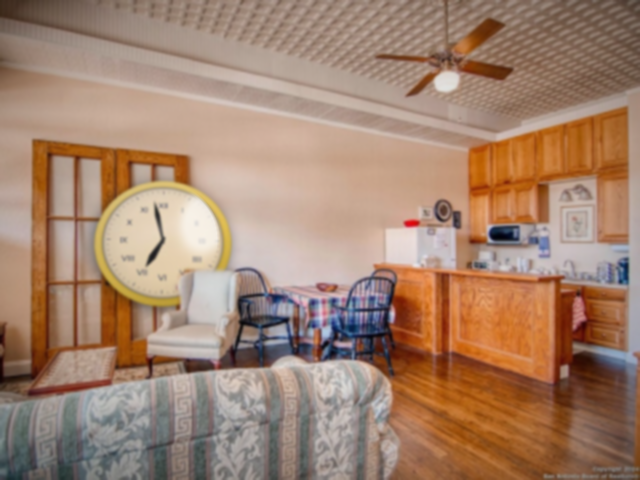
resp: 6,58
